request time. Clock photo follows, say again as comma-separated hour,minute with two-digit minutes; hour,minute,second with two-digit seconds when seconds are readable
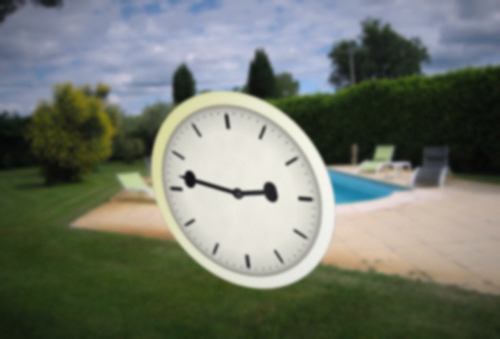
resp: 2,47
